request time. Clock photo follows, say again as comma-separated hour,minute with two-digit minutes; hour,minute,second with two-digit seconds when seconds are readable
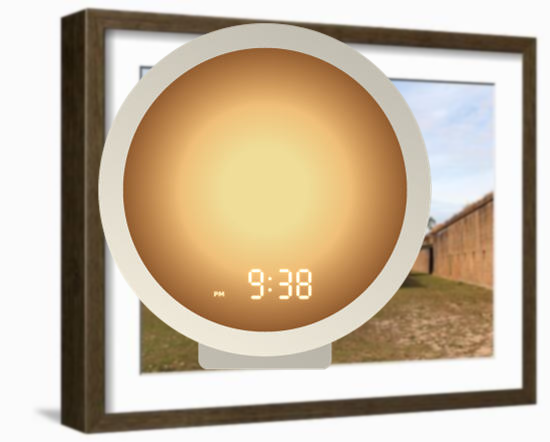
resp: 9,38
